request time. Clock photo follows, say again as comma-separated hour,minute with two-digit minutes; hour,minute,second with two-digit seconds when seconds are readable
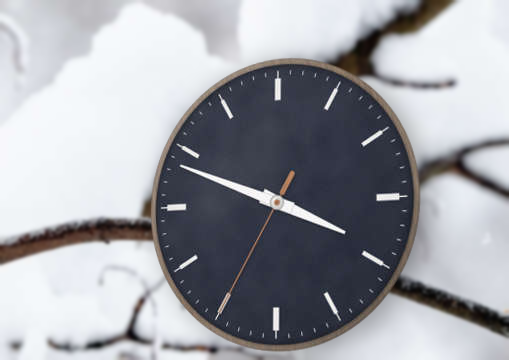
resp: 3,48,35
